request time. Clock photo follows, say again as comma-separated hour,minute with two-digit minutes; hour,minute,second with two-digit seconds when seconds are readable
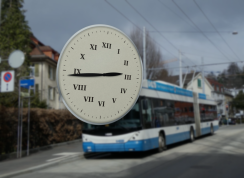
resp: 2,44
